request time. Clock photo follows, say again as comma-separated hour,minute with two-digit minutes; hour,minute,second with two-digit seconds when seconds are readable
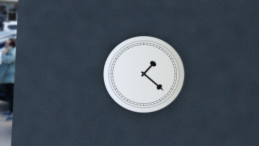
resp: 1,22
